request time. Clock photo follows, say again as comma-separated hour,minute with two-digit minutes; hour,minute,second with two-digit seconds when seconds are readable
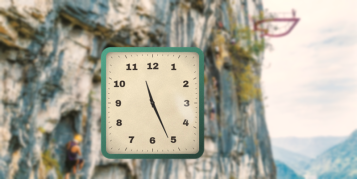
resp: 11,26
